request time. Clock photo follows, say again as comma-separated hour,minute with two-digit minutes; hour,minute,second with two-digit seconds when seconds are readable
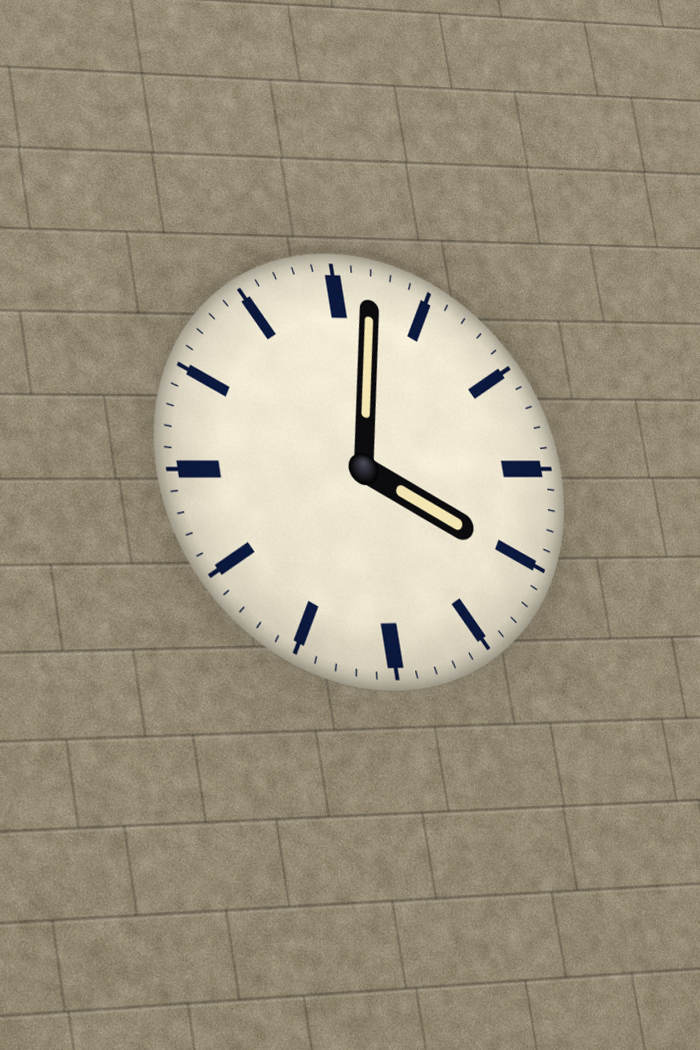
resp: 4,02
